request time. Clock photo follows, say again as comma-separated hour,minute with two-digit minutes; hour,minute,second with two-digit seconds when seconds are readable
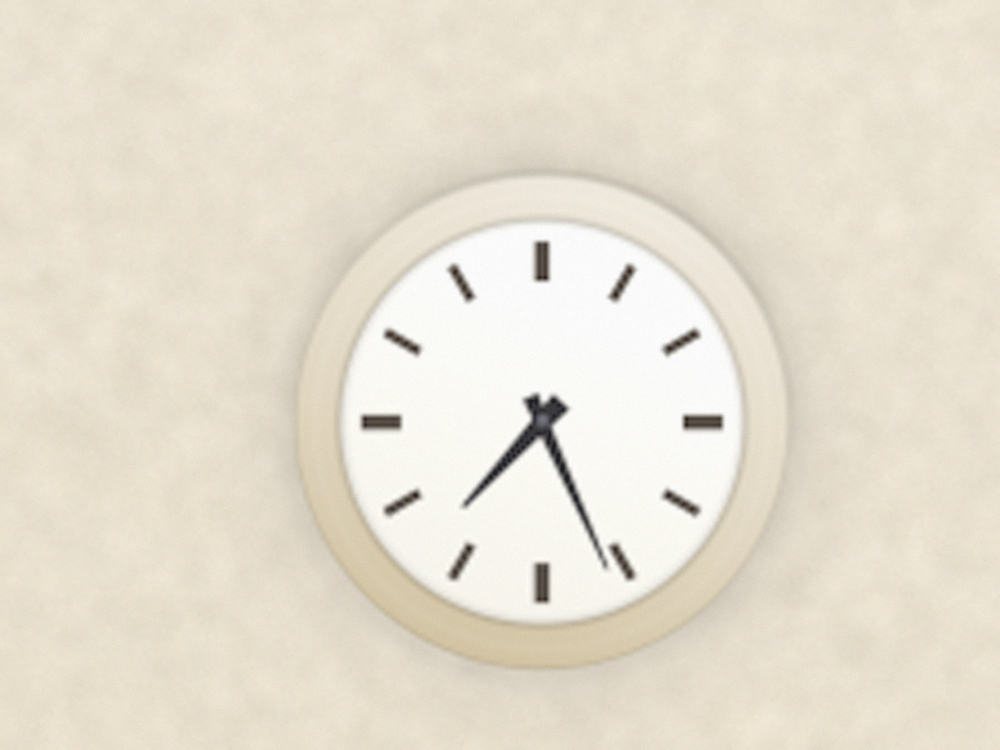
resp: 7,26
